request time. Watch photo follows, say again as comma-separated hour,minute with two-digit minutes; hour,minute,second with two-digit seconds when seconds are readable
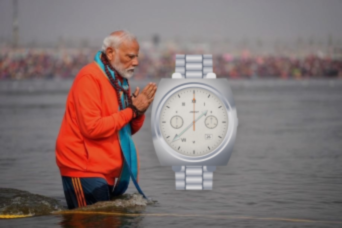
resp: 1,38
